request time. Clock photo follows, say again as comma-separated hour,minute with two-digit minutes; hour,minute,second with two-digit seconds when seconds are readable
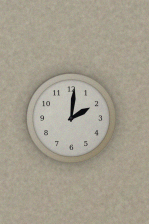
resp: 2,01
